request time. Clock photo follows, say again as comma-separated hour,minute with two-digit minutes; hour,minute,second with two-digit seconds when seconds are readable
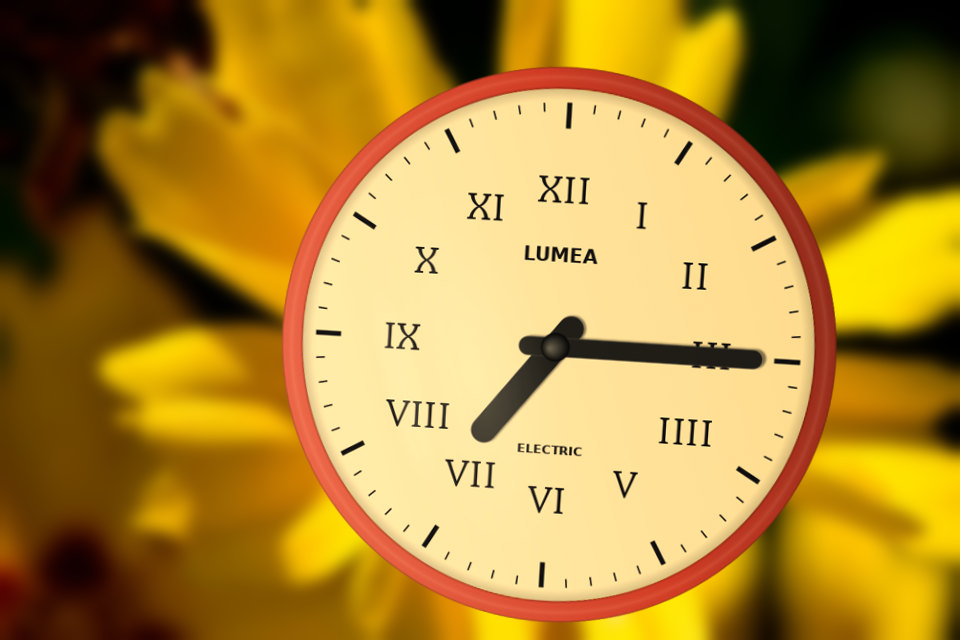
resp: 7,15
